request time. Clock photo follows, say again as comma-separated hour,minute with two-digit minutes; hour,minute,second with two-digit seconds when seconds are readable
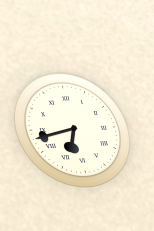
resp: 6,43
